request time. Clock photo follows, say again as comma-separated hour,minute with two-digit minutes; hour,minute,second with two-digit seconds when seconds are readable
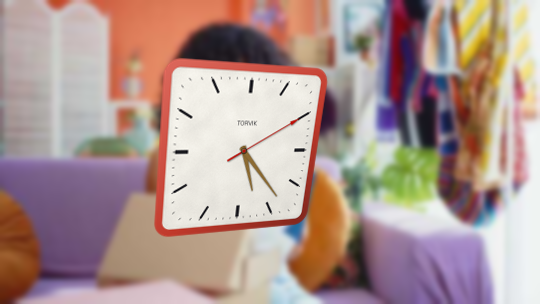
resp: 5,23,10
